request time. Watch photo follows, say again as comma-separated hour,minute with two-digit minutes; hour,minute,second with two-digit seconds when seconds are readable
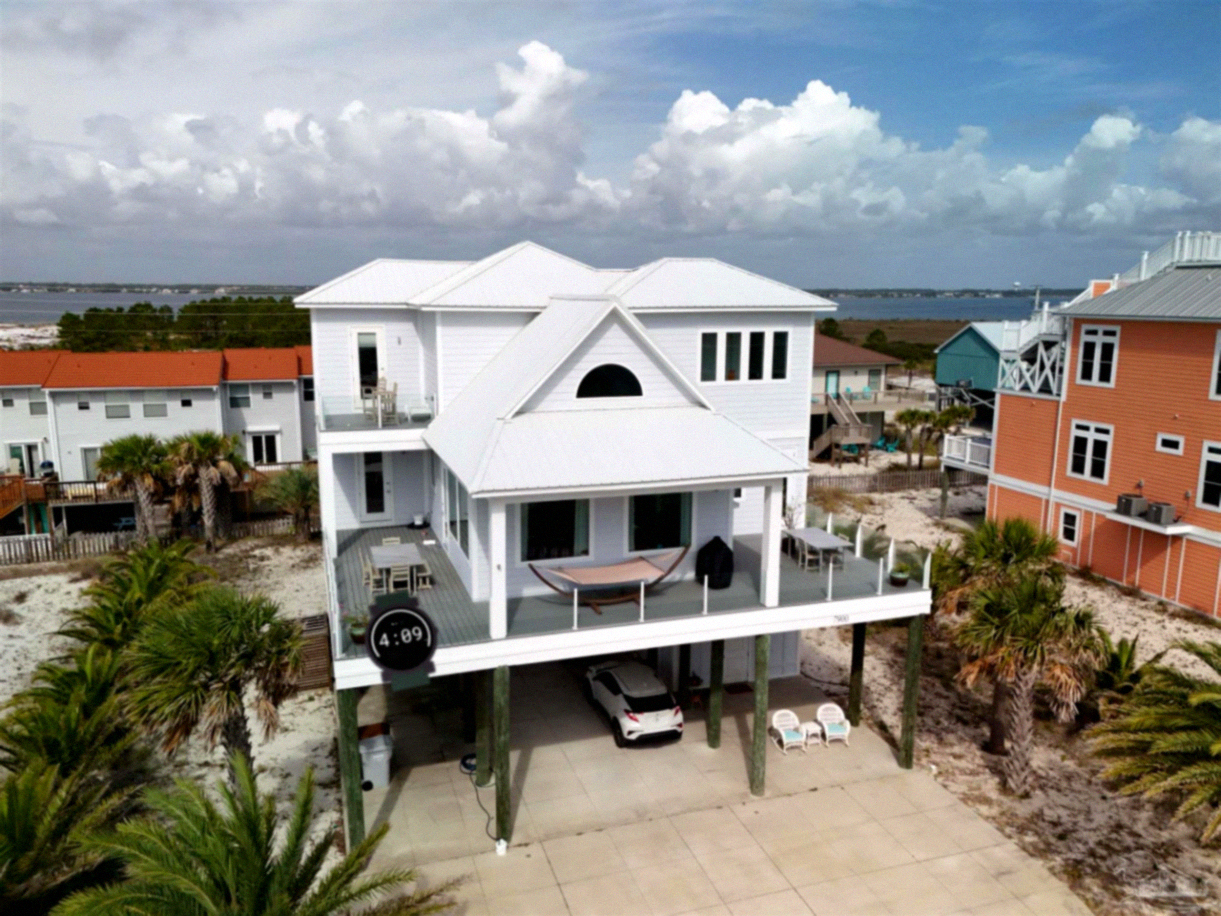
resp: 4,09
